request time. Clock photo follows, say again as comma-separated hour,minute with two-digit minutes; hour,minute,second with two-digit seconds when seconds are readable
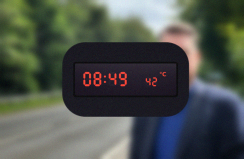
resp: 8,49
